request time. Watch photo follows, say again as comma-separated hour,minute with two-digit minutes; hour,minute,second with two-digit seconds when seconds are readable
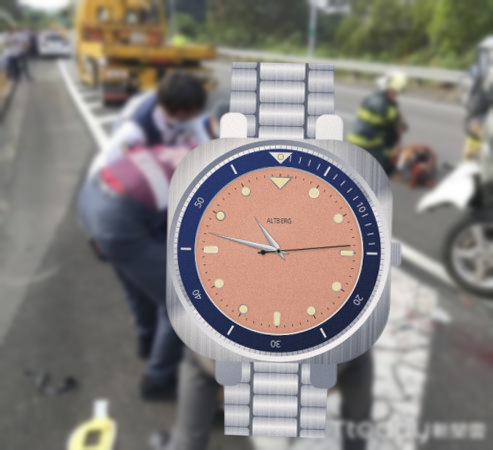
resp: 10,47,14
